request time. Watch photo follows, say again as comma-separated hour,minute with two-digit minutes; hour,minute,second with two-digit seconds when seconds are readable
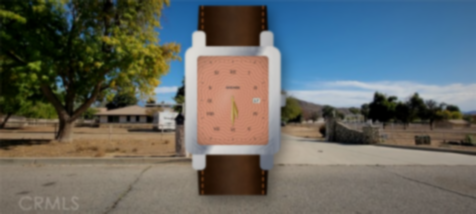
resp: 5,30
